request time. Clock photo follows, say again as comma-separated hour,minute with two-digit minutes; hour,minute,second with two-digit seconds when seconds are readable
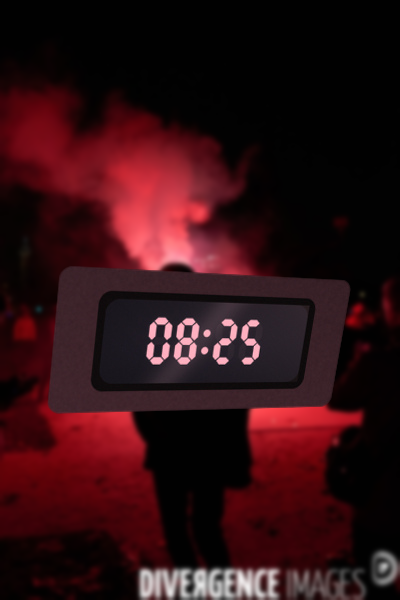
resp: 8,25
